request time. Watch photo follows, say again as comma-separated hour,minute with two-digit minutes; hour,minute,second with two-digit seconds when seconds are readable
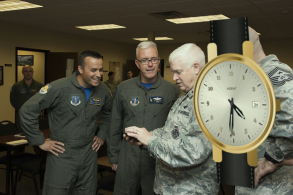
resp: 4,31
